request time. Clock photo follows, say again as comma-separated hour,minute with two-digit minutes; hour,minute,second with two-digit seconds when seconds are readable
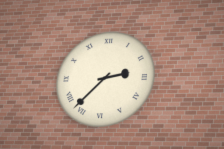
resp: 2,37
